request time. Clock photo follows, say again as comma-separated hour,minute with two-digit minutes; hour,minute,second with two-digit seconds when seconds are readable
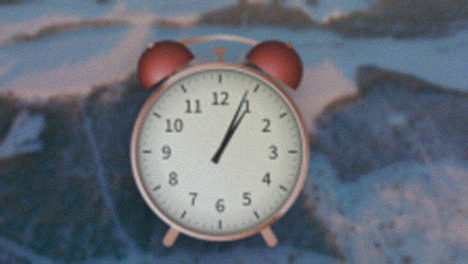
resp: 1,04
